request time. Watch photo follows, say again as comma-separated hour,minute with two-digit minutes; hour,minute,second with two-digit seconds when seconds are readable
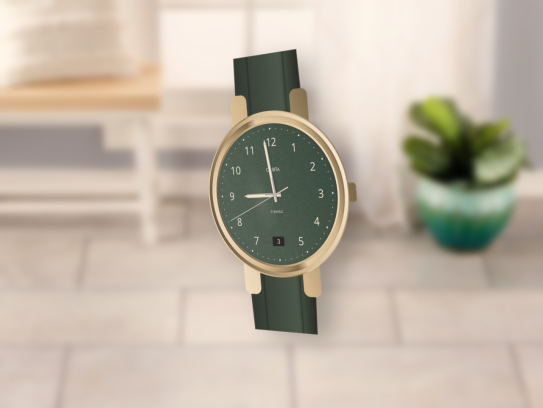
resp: 8,58,41
